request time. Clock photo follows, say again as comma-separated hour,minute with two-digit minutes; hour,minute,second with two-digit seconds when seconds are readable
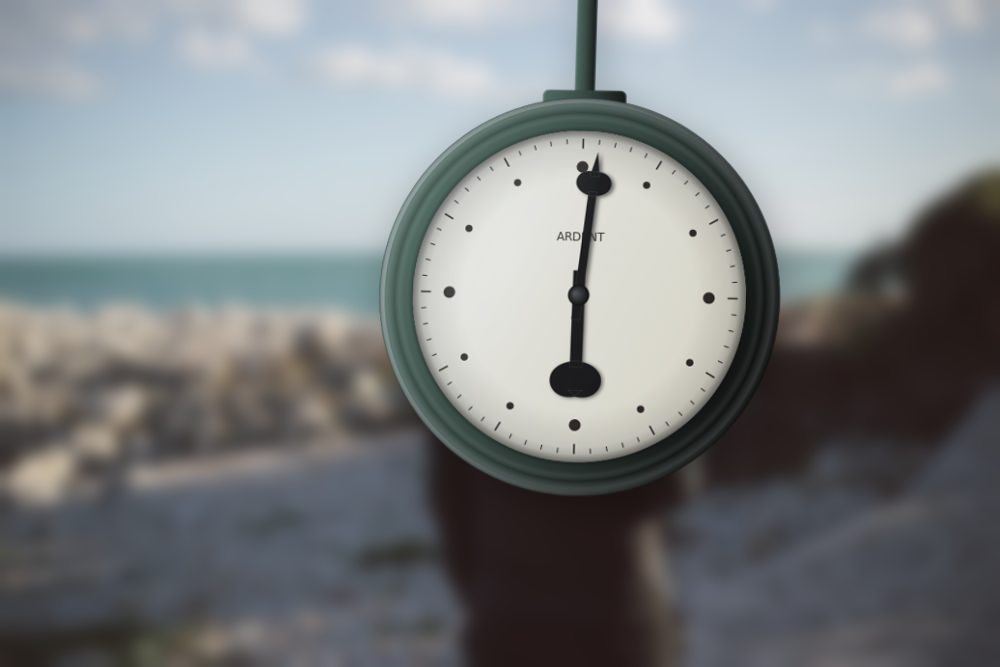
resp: 6,01
